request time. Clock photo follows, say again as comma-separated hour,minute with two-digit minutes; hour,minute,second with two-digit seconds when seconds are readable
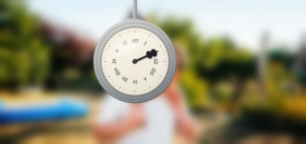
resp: 2,11
